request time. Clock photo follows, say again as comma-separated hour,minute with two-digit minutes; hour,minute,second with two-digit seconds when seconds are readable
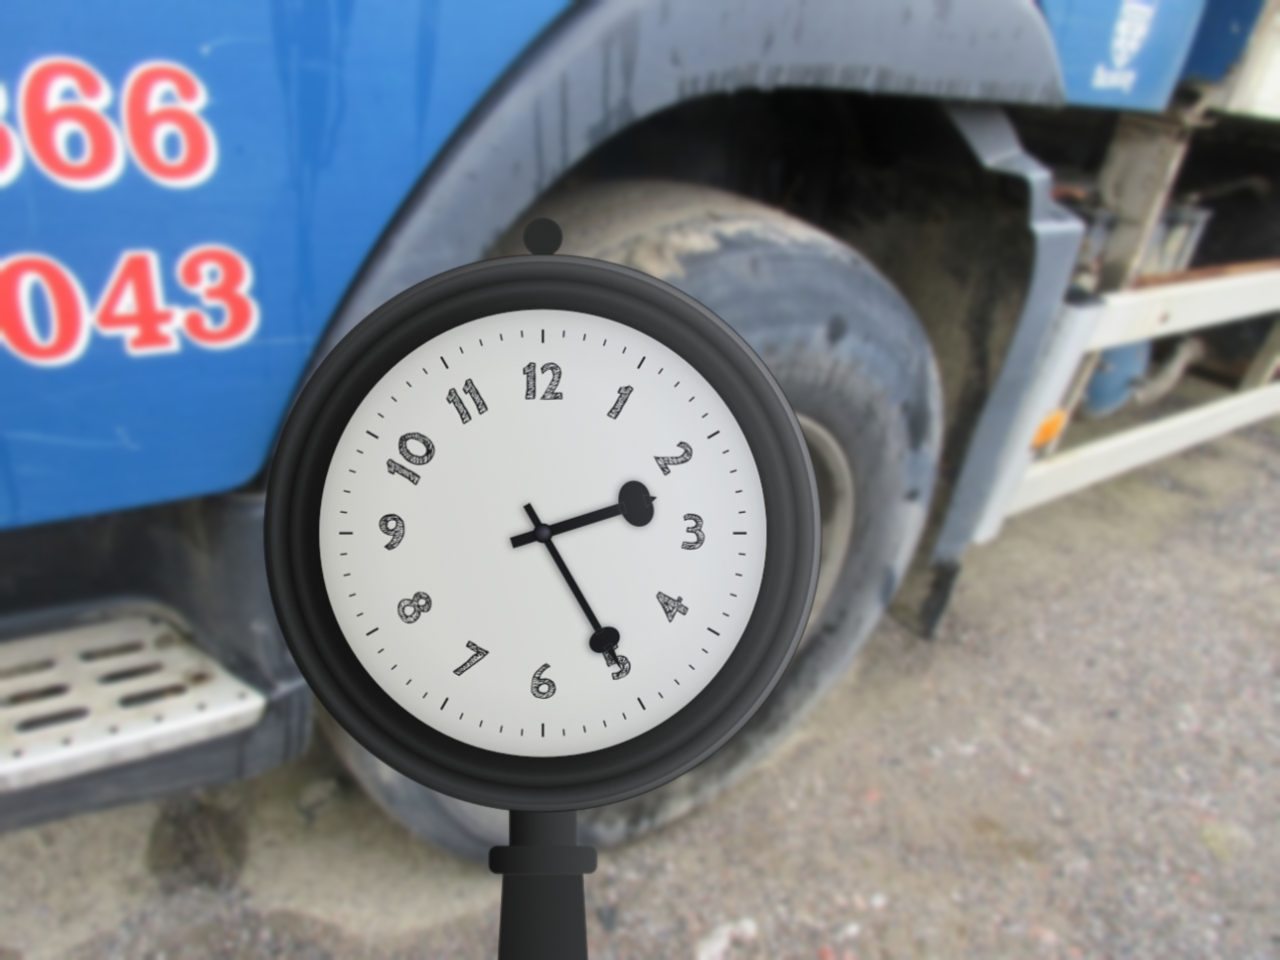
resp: 2,25
